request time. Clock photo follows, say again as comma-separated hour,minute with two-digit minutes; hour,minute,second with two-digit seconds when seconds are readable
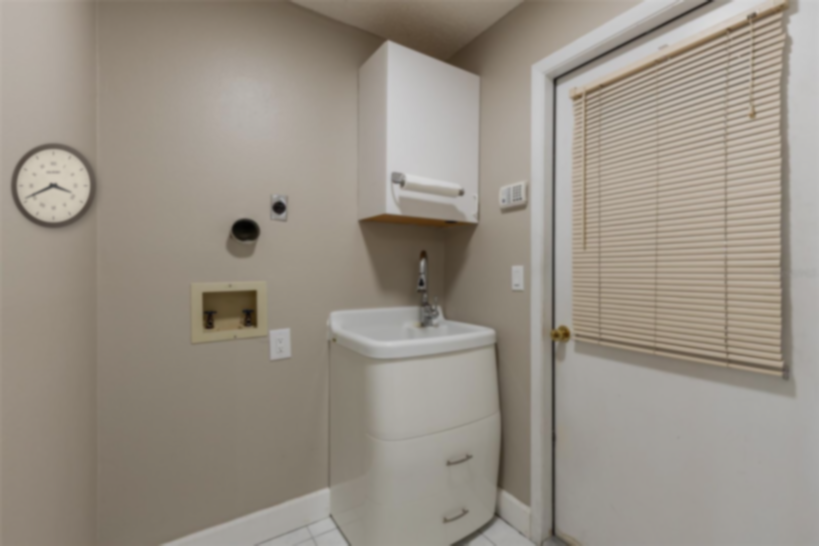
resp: 3,41
